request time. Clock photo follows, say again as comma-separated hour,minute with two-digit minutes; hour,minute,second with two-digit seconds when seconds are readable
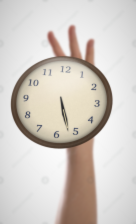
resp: 5,27
